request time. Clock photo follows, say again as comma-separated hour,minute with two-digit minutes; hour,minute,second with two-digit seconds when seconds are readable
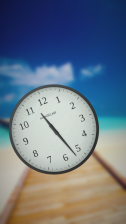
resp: 11,27
